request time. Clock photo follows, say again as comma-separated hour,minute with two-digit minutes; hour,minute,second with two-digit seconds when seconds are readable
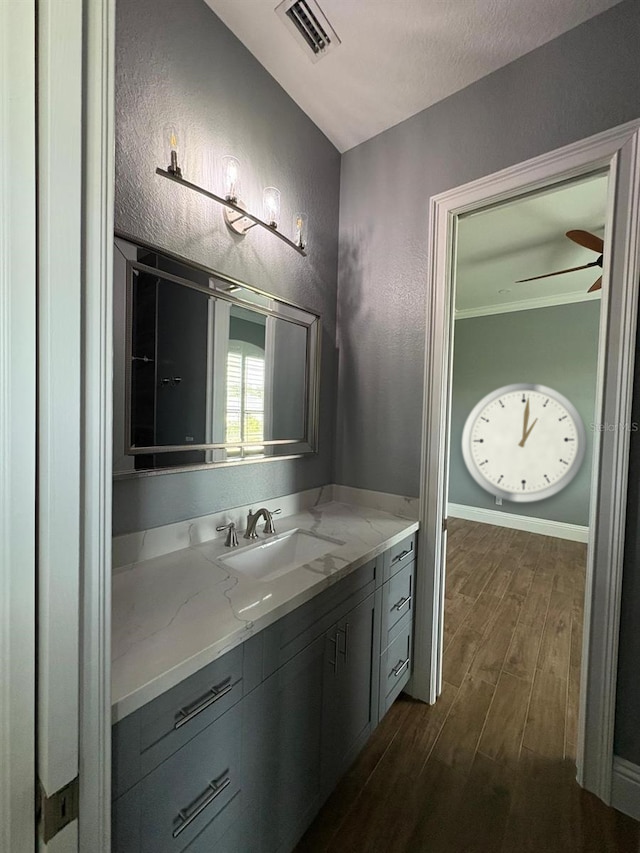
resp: 1,01
